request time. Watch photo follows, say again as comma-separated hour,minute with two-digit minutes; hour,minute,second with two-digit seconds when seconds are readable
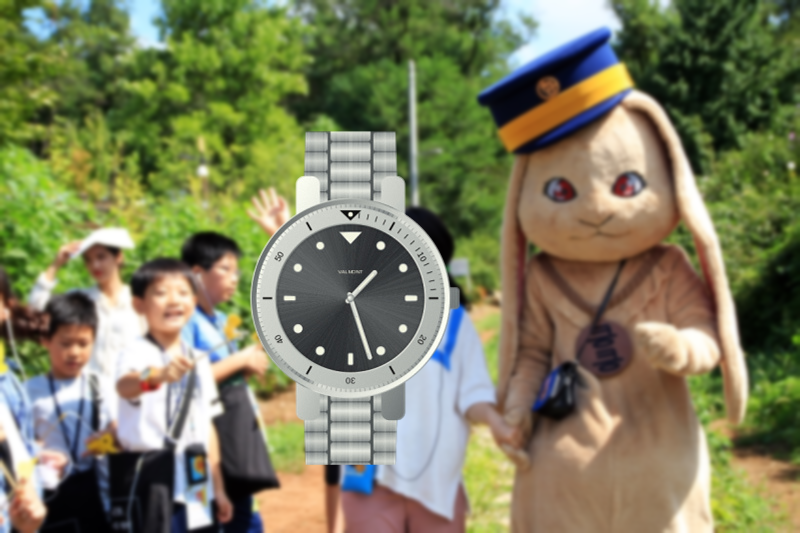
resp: 1,27
